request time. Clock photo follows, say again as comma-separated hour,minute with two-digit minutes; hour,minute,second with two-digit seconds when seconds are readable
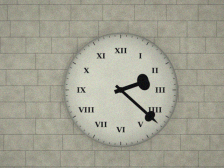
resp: 2,22
